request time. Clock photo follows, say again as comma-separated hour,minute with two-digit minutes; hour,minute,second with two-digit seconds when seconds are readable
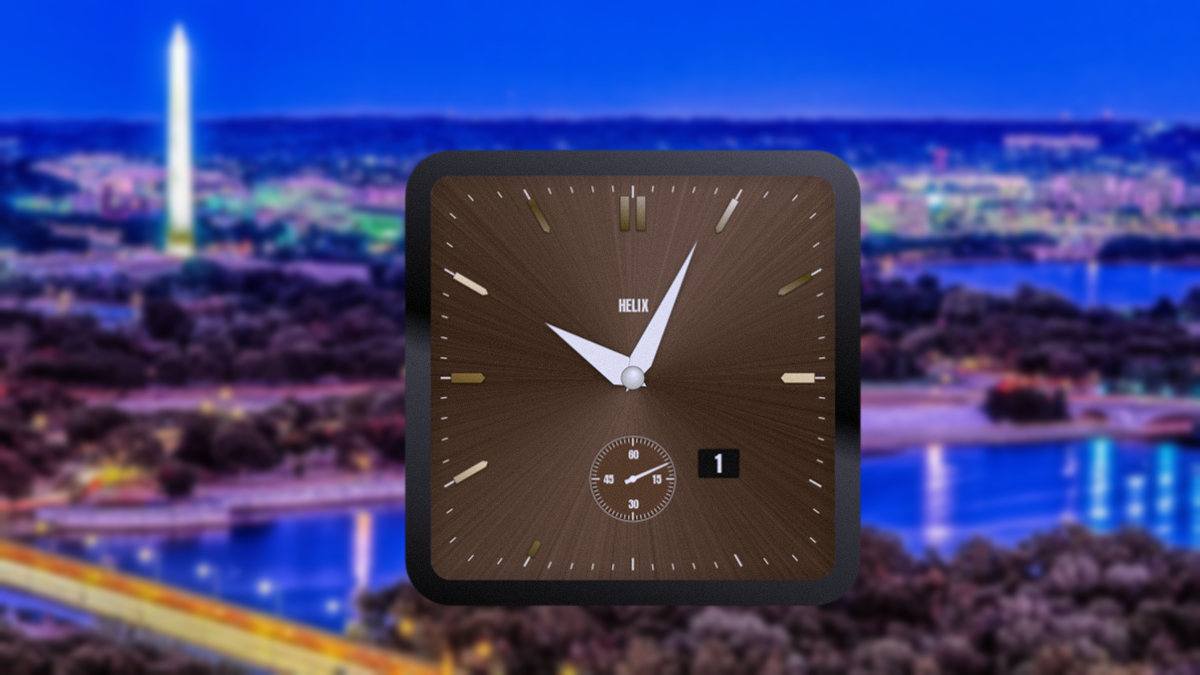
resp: 10,04,11
